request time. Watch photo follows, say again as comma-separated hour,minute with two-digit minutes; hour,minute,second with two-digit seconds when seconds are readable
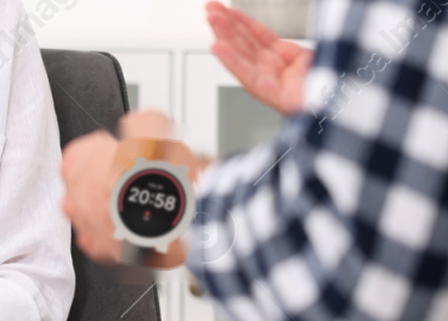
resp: 20,58
